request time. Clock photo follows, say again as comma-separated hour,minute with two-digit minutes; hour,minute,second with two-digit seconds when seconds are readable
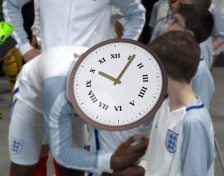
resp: 10,06
